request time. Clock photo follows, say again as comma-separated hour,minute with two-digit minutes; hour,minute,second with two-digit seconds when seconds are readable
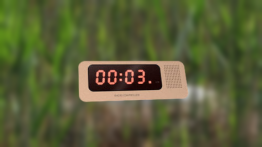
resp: 0,03
